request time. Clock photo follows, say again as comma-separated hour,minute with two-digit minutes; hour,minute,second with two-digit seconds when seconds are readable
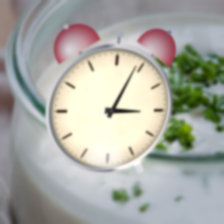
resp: 3,04
